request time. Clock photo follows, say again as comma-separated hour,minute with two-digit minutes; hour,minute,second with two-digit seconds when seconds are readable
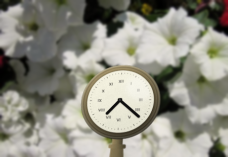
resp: 7,22
